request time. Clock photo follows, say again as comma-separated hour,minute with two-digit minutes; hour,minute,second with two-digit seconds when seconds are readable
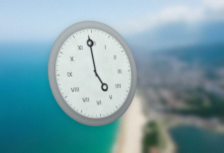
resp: 4,59
